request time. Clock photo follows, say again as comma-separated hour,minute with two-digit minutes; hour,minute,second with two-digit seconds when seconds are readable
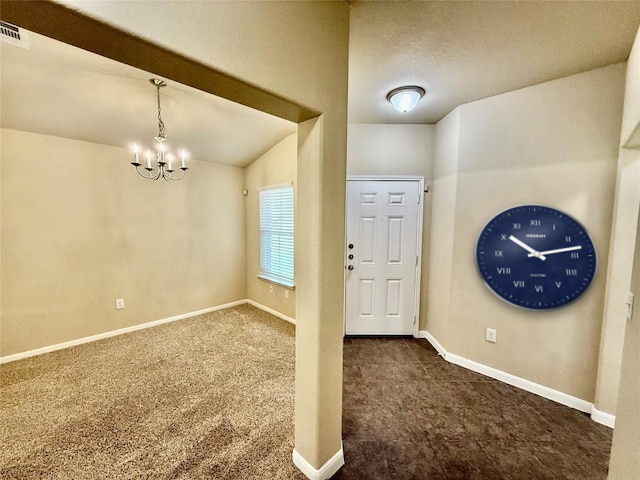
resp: 10,13
